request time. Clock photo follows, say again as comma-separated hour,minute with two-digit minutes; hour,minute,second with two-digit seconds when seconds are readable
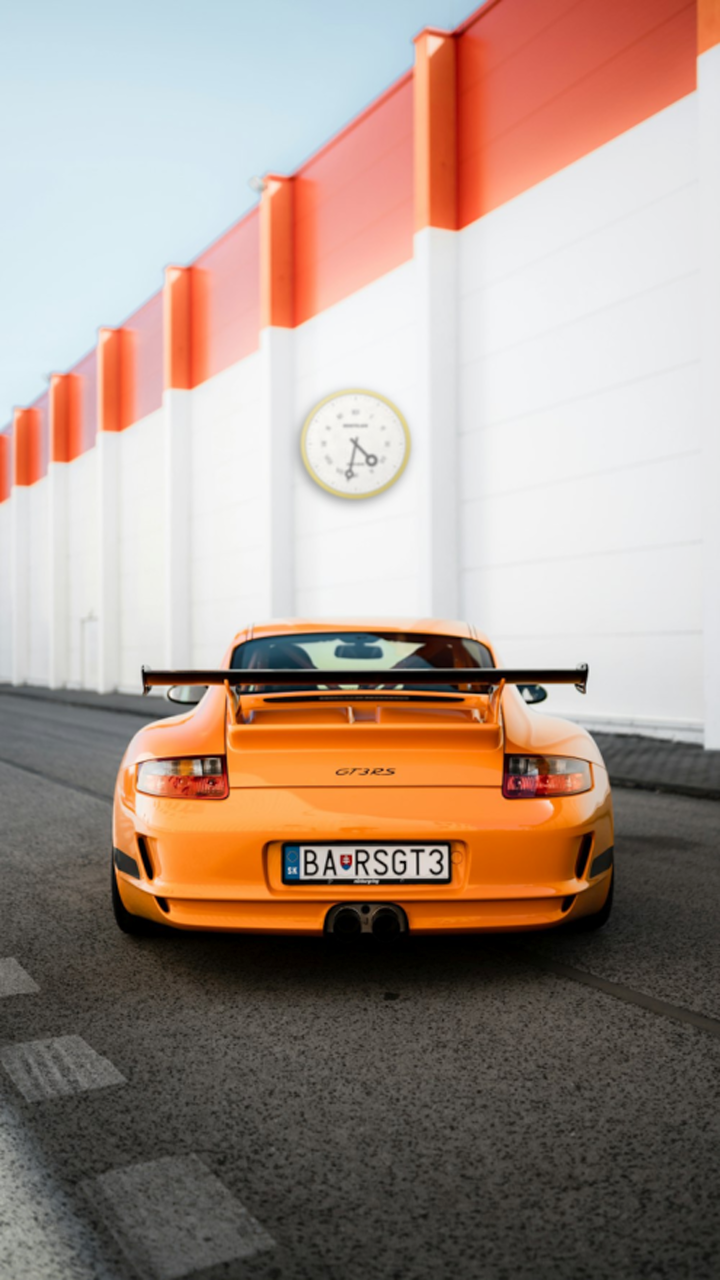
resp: 4,32
